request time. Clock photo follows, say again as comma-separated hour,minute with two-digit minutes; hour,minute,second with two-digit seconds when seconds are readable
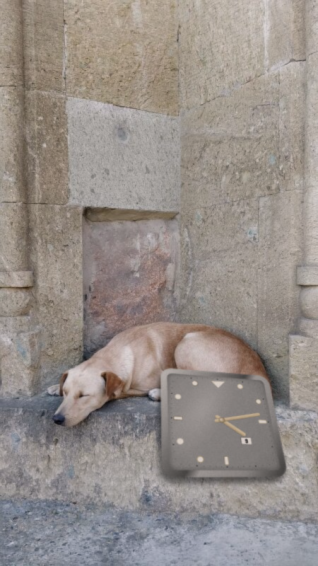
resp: 4,13
